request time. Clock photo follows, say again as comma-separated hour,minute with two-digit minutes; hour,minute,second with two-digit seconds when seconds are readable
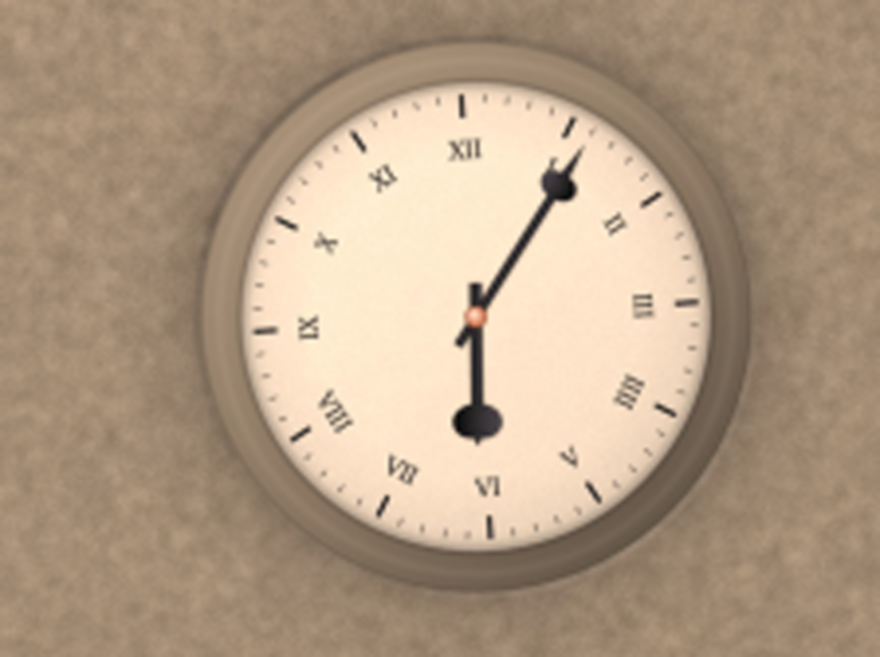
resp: 6,06
